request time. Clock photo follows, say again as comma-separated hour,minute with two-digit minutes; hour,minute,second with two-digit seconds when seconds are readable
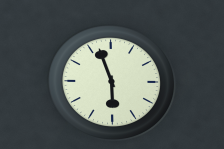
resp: 5,57
